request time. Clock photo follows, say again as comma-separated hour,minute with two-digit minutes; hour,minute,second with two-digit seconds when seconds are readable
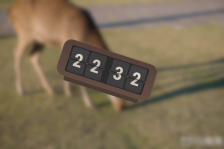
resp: 22,32
